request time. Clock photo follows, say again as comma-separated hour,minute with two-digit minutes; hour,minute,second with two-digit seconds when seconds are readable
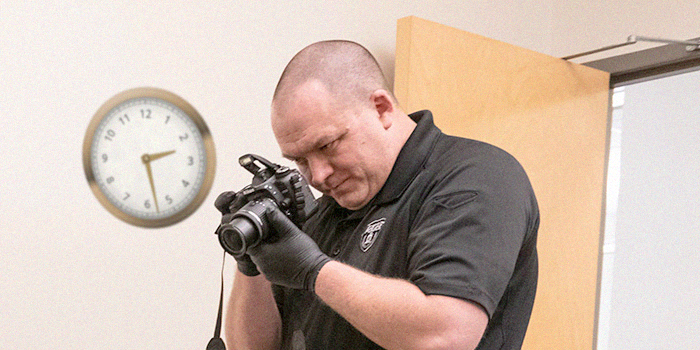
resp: 2,28
